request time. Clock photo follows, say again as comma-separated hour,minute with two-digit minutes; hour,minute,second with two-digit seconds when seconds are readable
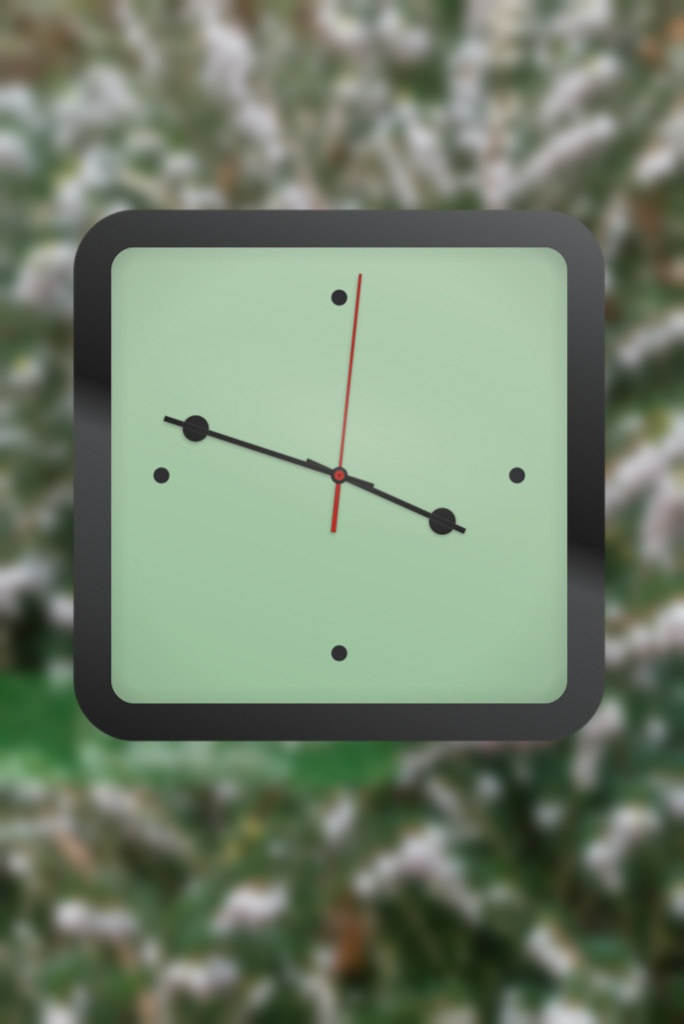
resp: 3,48,01
